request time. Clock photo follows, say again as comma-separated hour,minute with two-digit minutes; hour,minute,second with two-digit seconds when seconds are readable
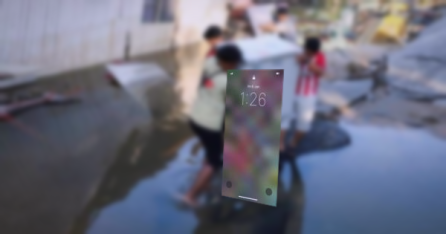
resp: 1,26
